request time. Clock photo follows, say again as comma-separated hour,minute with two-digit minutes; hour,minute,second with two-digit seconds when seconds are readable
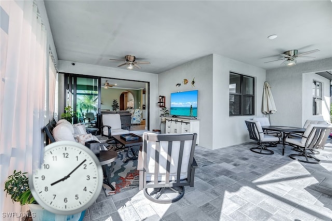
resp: 8,08
